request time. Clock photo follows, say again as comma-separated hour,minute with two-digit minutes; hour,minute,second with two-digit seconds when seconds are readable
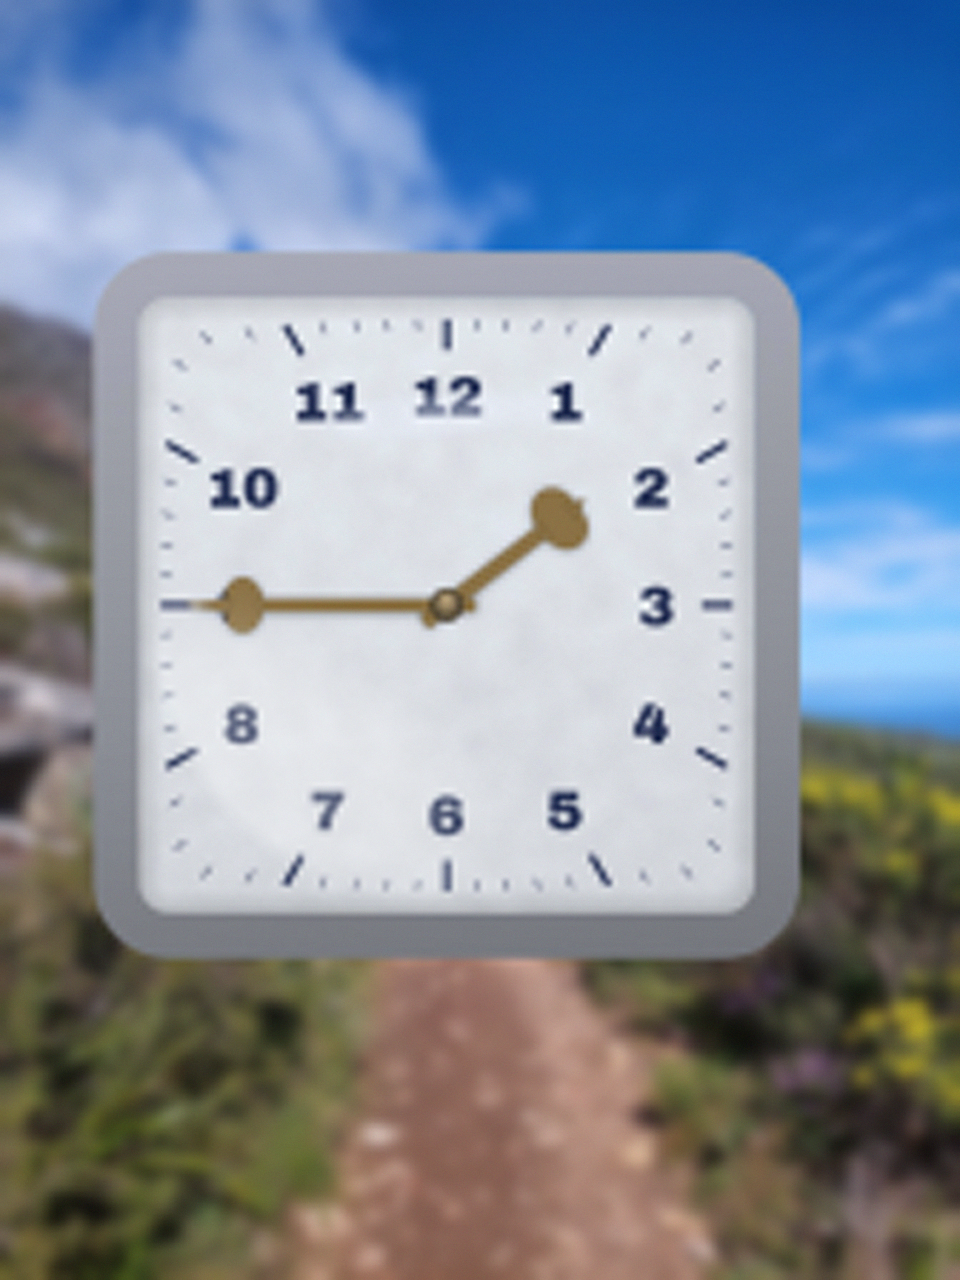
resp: 1,45
